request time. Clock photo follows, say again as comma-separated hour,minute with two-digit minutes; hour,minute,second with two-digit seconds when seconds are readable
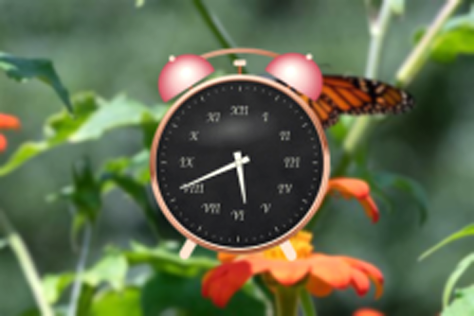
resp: 5,41
